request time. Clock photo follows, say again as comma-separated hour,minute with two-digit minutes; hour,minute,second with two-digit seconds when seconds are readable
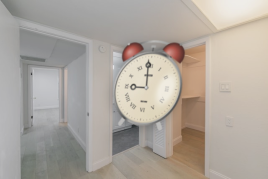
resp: 8,59
